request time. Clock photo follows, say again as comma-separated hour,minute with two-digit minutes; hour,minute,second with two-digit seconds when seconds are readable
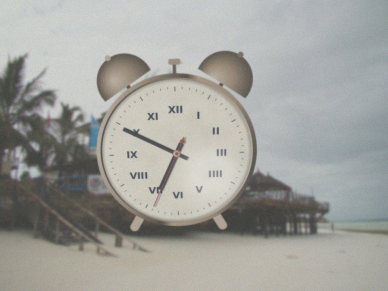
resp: 6,49,34
